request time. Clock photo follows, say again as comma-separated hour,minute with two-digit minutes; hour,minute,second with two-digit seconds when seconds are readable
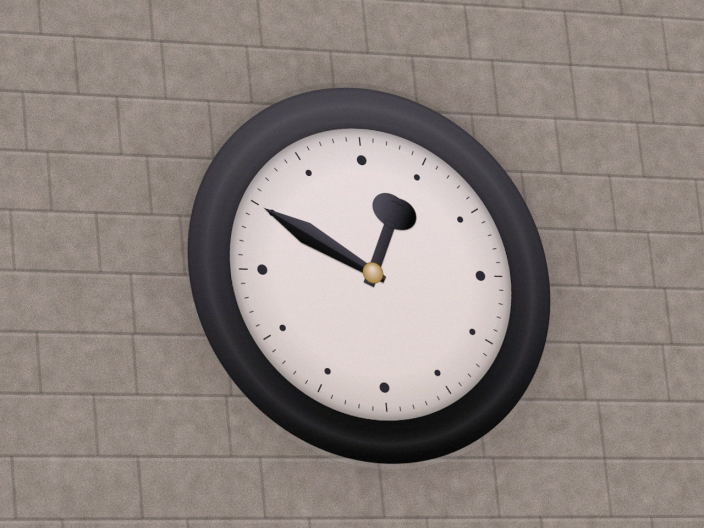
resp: 12,50
